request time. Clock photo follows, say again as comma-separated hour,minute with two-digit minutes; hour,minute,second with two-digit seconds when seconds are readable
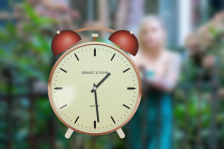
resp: 1,29
